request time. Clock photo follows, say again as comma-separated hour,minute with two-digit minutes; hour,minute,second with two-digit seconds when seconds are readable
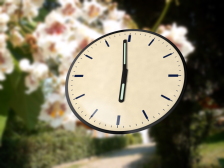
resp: 5,59
